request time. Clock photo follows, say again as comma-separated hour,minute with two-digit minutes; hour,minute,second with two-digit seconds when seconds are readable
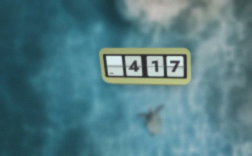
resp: 4,17
